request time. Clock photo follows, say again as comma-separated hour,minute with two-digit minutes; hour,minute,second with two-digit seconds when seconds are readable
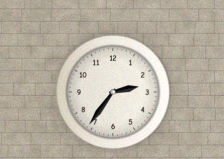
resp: 2,36
